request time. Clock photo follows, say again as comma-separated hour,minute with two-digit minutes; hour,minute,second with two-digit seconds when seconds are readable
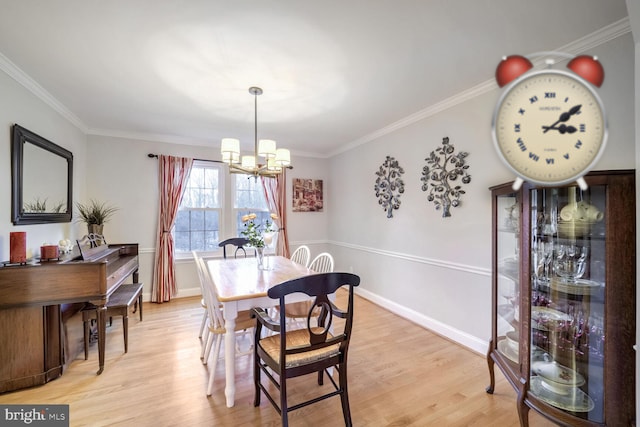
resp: 3,09
